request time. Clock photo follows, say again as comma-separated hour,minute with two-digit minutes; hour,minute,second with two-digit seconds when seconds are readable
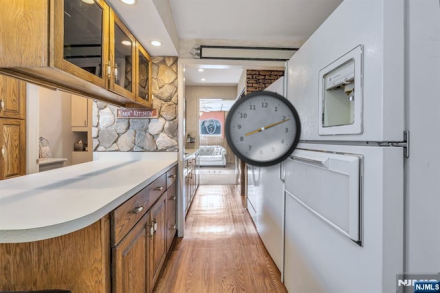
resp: 8,11
